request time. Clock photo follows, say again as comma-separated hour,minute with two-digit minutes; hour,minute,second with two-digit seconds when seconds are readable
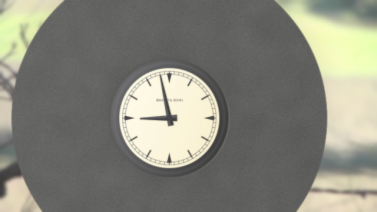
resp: 8,58
